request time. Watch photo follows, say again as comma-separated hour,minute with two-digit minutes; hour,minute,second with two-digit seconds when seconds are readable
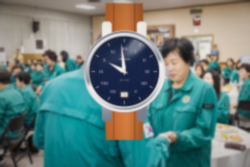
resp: 9,59
